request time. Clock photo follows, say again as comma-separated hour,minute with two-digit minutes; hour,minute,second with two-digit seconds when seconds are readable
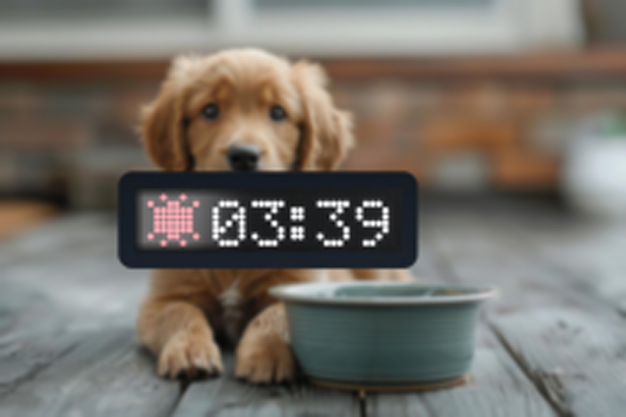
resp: 3,39
